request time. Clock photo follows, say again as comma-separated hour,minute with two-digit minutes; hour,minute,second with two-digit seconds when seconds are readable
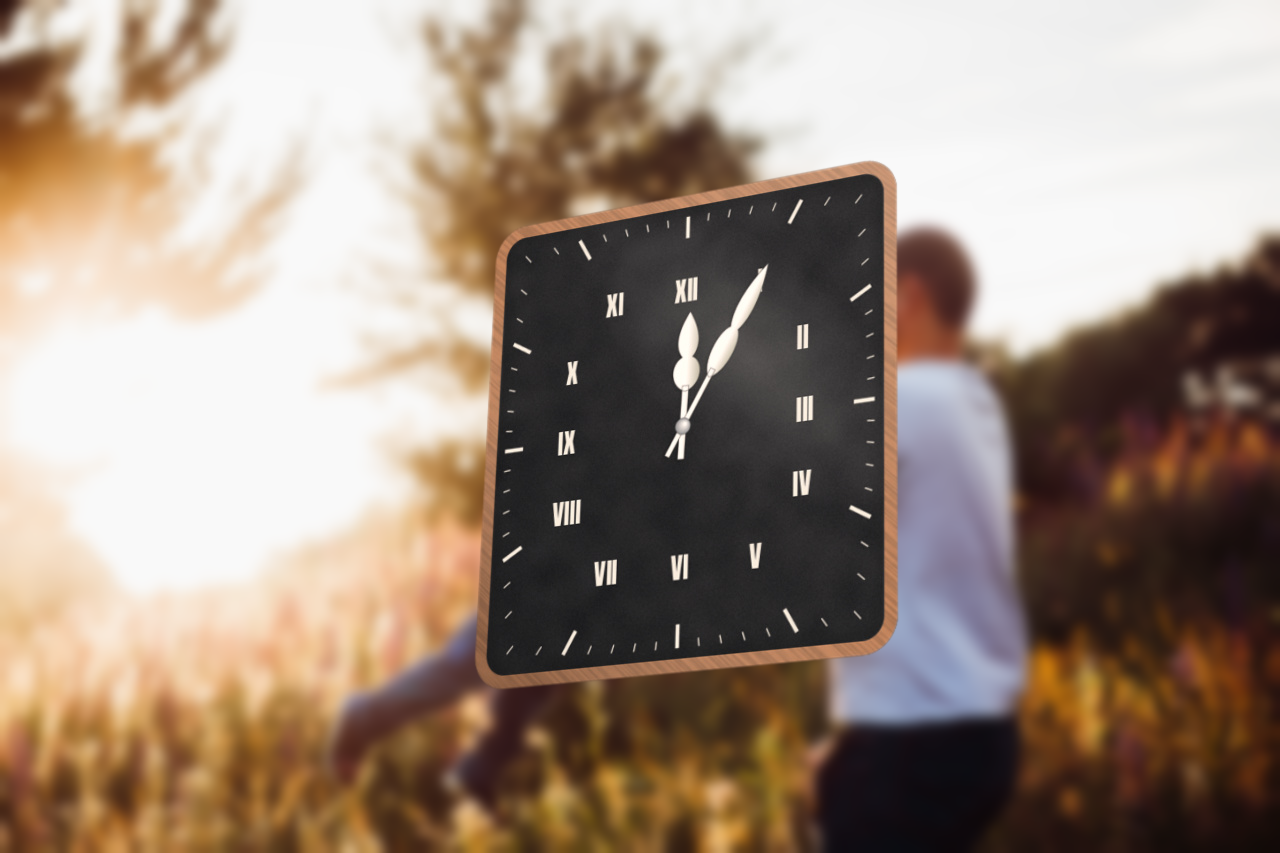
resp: 12,05
